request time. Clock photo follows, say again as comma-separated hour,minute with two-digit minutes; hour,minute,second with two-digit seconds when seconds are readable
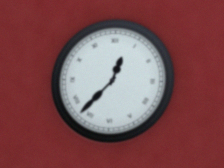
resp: 12,37
